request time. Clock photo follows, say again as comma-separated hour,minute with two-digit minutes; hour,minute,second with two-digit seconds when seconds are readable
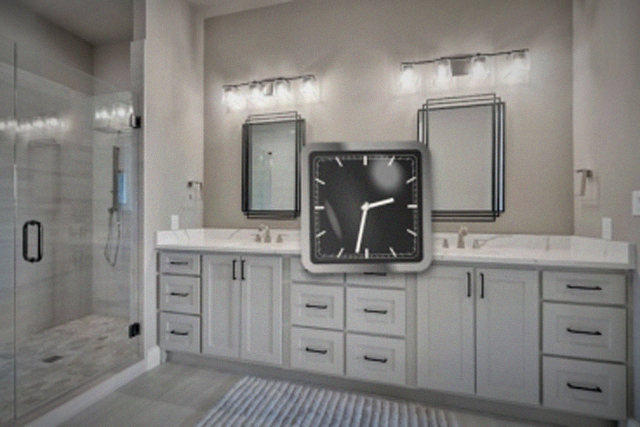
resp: 2,32
